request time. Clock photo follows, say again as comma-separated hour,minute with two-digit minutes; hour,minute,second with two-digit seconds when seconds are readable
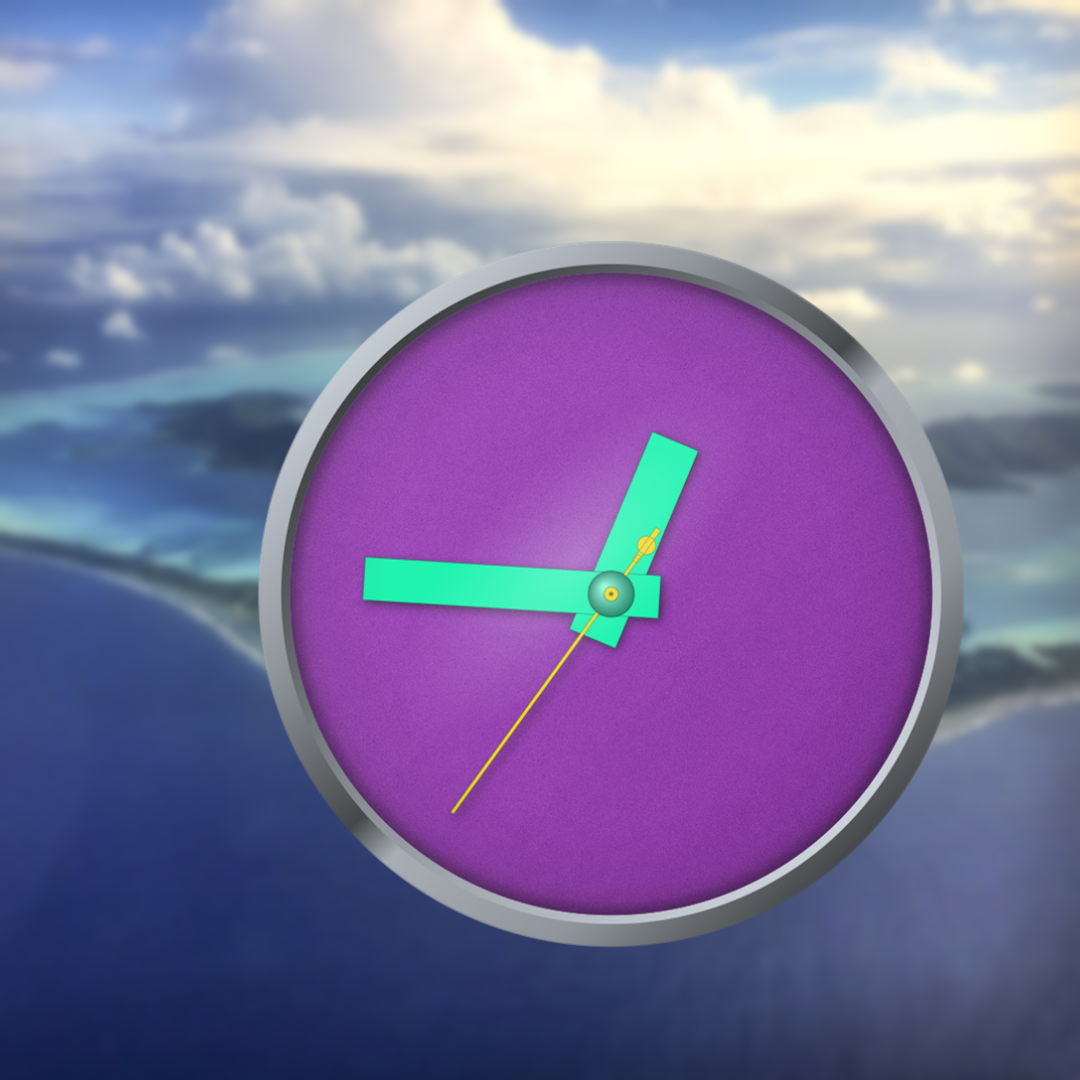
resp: 12,45,36
